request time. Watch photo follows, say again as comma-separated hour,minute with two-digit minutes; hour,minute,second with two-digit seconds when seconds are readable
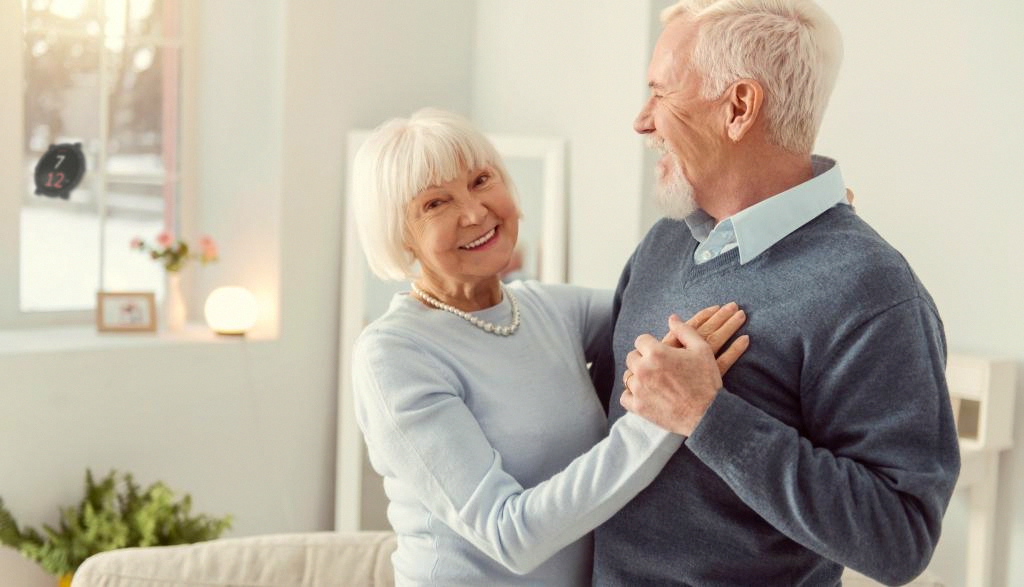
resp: 7,12
